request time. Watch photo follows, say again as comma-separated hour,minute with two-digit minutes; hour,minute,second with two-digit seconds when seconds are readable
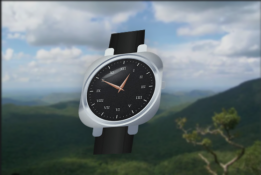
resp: 12,50
